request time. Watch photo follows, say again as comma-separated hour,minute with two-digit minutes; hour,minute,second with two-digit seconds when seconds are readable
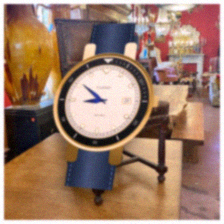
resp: 8,51
